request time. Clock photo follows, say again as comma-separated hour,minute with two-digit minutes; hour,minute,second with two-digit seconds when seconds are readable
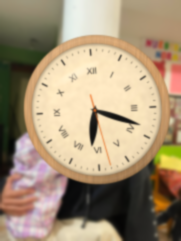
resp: 6,18,28
